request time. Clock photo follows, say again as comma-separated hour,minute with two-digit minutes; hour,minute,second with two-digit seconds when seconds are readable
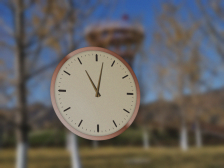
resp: 11,02
